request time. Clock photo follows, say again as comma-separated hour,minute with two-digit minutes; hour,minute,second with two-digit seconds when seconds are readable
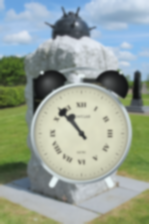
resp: 10,53
